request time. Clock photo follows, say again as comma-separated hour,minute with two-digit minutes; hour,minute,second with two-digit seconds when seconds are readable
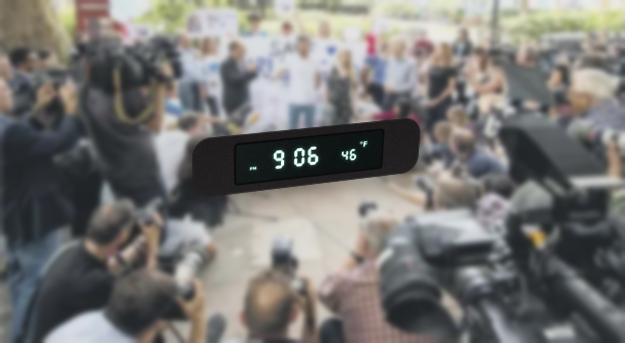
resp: 9,06
